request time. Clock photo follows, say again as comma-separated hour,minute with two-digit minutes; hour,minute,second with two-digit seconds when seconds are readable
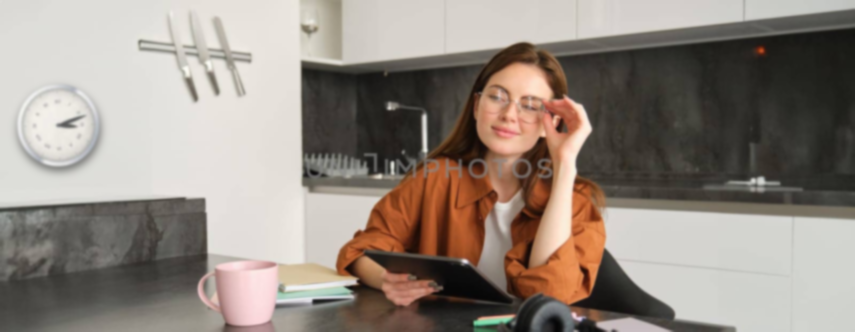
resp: 3,12
